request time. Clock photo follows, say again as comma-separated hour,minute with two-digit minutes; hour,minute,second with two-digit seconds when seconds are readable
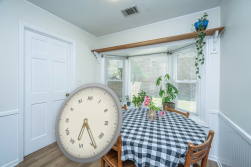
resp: 6,24
